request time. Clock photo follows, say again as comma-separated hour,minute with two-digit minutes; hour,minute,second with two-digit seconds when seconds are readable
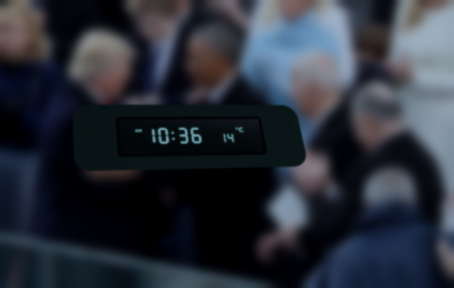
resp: 10,36
